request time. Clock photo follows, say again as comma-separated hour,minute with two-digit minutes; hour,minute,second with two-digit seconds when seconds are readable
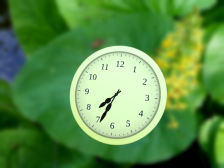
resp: 7,34
